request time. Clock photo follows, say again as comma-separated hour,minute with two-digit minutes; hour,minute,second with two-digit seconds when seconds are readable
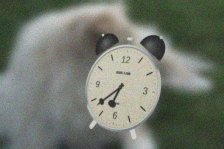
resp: 6,38
